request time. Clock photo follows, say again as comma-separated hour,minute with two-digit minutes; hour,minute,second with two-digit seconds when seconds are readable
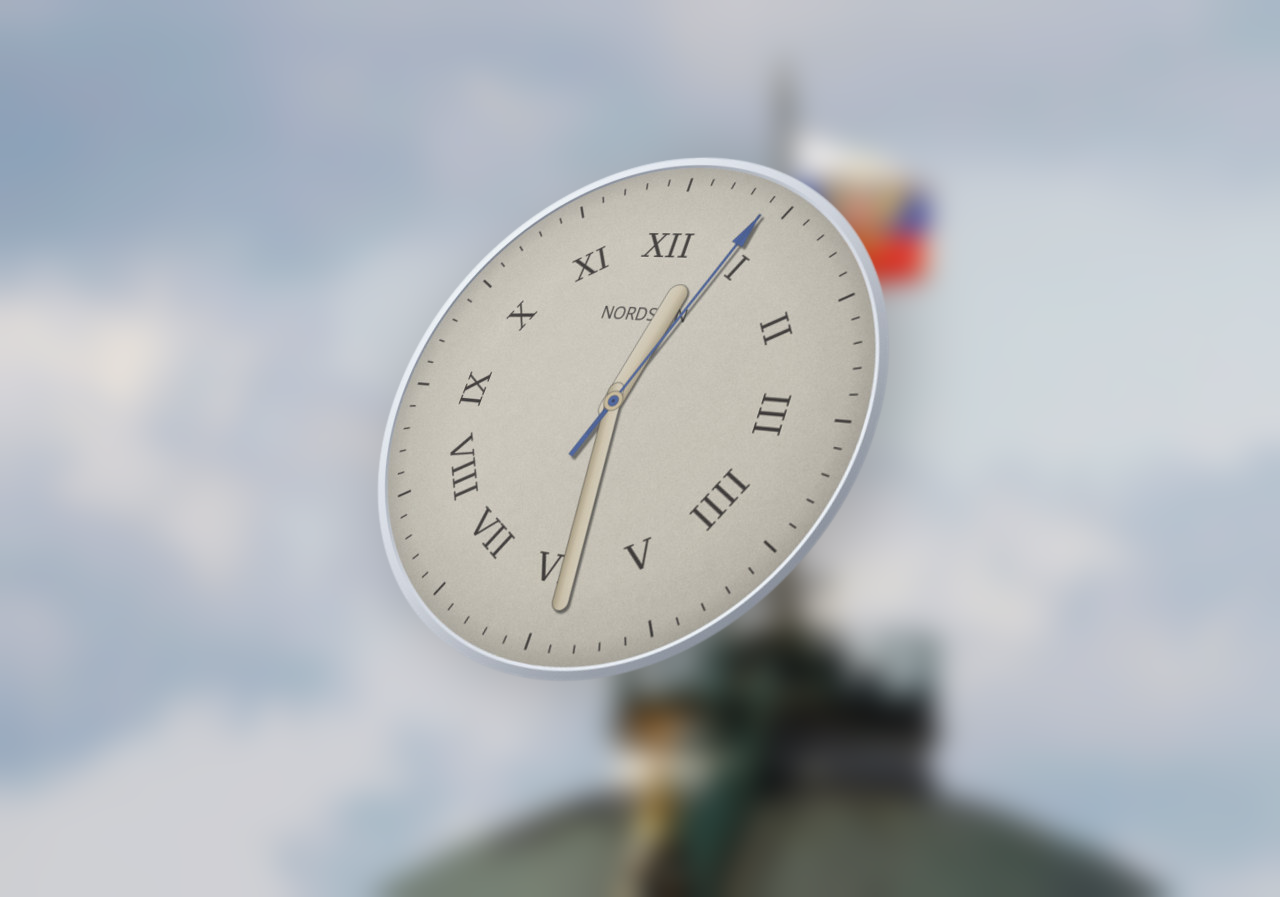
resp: 12,29,04
